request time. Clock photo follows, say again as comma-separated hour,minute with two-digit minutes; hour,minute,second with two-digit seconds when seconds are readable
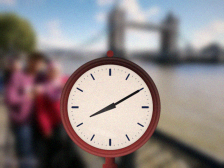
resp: 8,10
